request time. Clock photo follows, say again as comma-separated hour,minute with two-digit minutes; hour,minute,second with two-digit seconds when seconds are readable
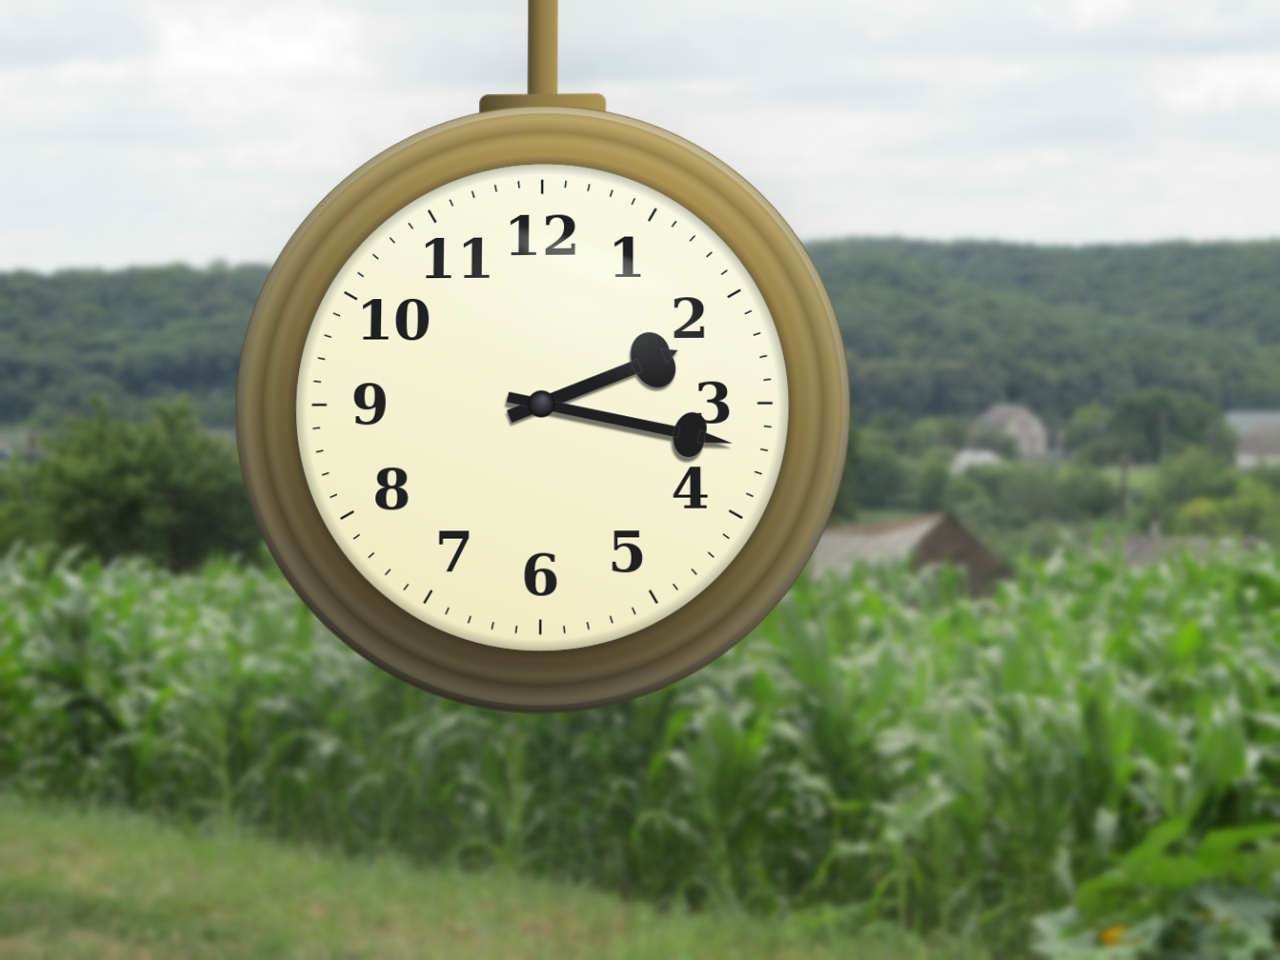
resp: 2,17
